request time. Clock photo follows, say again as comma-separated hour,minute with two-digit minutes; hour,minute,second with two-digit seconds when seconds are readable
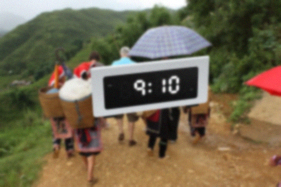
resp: 9,10
